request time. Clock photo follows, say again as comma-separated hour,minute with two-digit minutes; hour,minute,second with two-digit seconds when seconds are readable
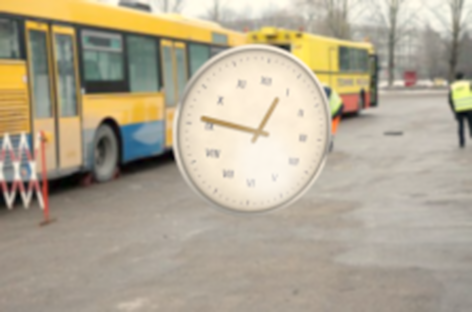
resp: 12,46
